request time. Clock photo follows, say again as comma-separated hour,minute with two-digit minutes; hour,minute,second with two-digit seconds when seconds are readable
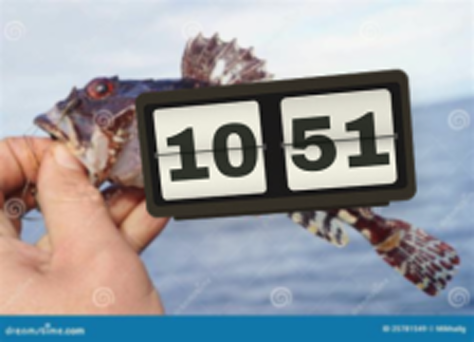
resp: 10,51
